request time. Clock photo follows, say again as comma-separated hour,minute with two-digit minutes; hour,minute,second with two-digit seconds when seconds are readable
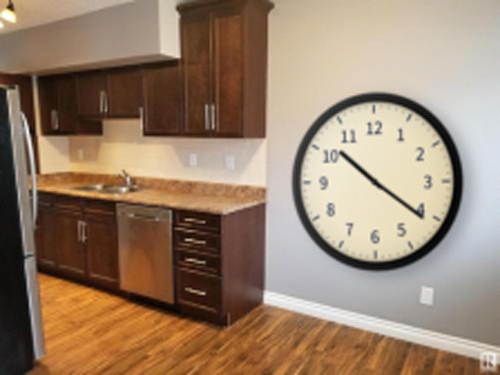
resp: 10,21
